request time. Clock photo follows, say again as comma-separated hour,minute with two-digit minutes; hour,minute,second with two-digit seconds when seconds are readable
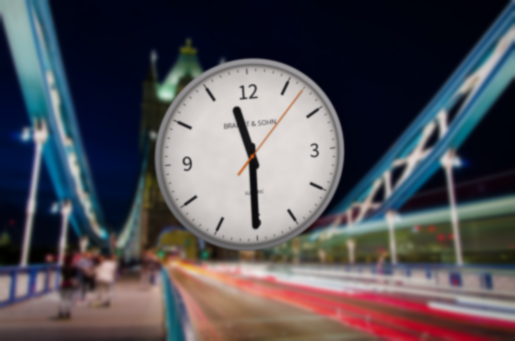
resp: 11,30,07
